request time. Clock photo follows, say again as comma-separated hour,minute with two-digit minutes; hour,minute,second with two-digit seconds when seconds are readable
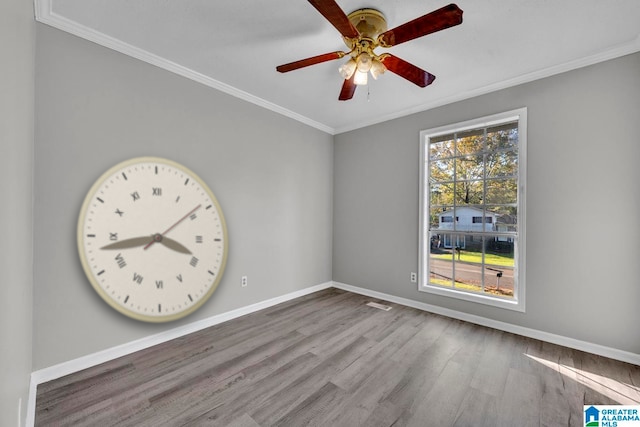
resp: 3,43,09
